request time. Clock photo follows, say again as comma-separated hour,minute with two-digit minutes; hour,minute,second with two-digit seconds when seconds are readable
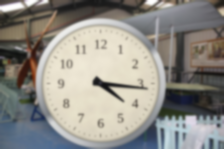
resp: 4,16
